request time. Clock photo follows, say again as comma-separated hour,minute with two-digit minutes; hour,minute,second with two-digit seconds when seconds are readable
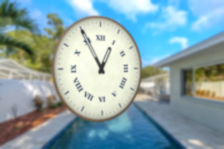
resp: 12,55
